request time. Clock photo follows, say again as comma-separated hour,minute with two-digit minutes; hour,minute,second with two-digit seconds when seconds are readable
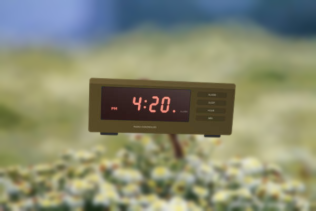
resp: 4,20
